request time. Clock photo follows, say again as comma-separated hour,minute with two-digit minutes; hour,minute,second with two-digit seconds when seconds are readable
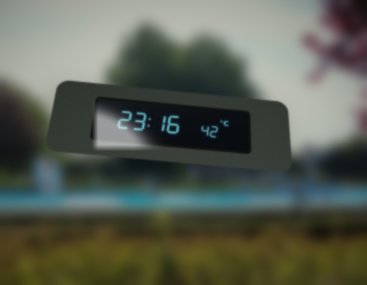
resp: 23,16
